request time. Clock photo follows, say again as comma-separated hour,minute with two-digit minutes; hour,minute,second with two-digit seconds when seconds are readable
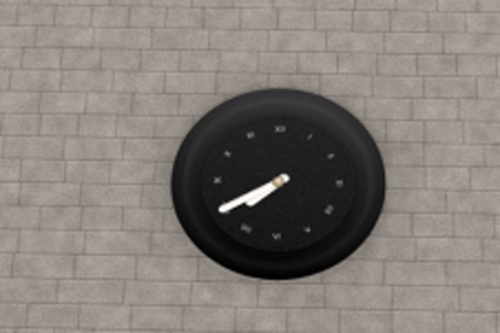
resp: 7,40
